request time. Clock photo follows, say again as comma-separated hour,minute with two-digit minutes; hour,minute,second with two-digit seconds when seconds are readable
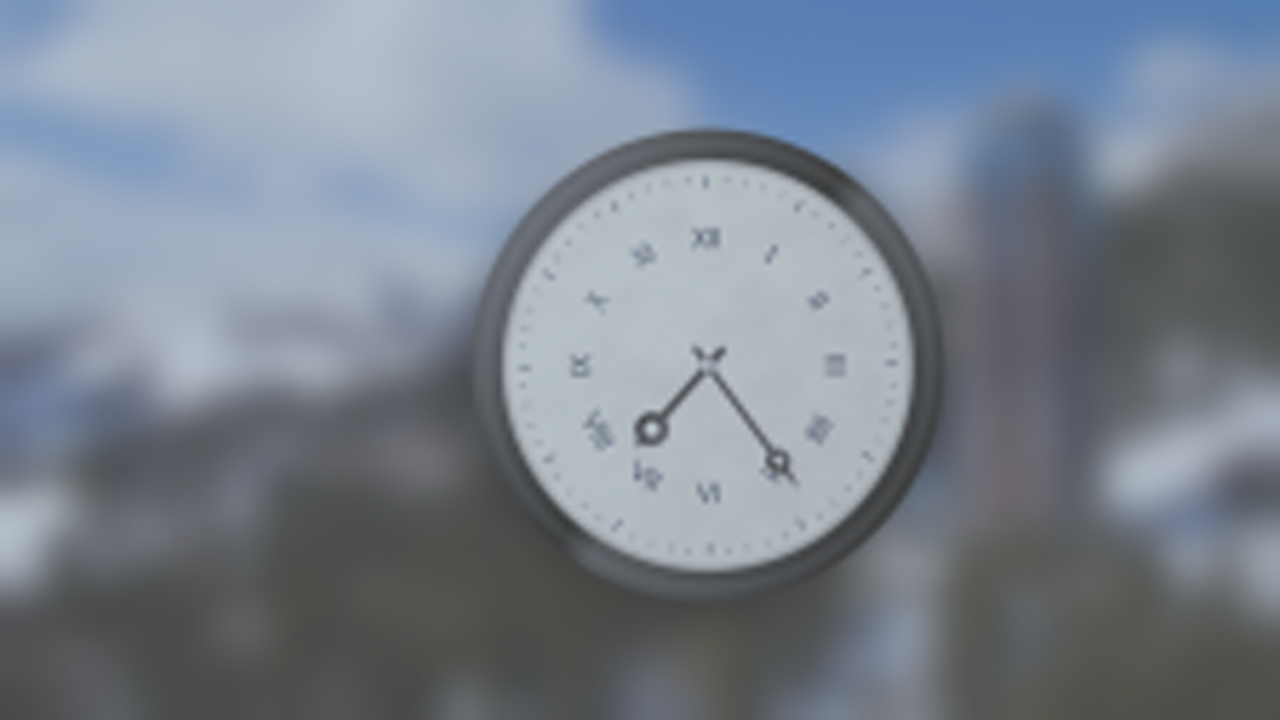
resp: 7,24
